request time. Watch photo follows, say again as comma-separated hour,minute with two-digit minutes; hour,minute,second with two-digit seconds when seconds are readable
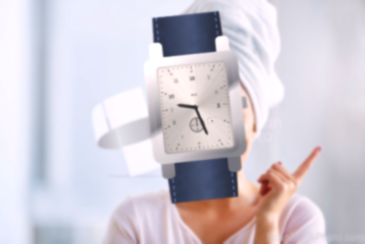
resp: 9,27
